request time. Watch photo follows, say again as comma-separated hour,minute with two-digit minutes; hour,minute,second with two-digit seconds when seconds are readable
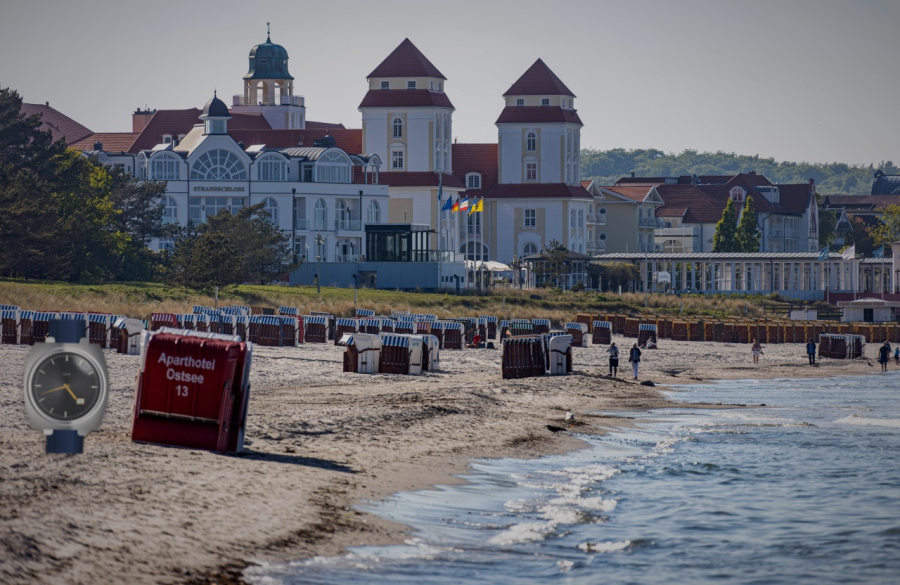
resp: 4,42
